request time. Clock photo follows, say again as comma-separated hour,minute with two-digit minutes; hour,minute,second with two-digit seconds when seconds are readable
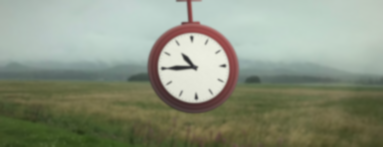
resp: 10,45
